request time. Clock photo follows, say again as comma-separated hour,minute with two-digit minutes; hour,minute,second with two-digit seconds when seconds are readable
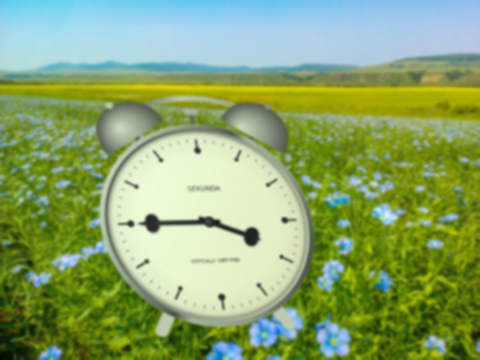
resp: 3,45
